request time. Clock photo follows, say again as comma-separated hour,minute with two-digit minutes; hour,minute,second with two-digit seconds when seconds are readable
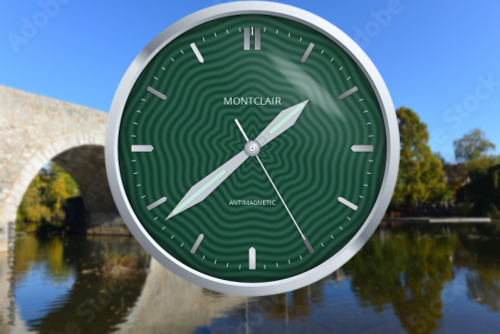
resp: 1,38,25
